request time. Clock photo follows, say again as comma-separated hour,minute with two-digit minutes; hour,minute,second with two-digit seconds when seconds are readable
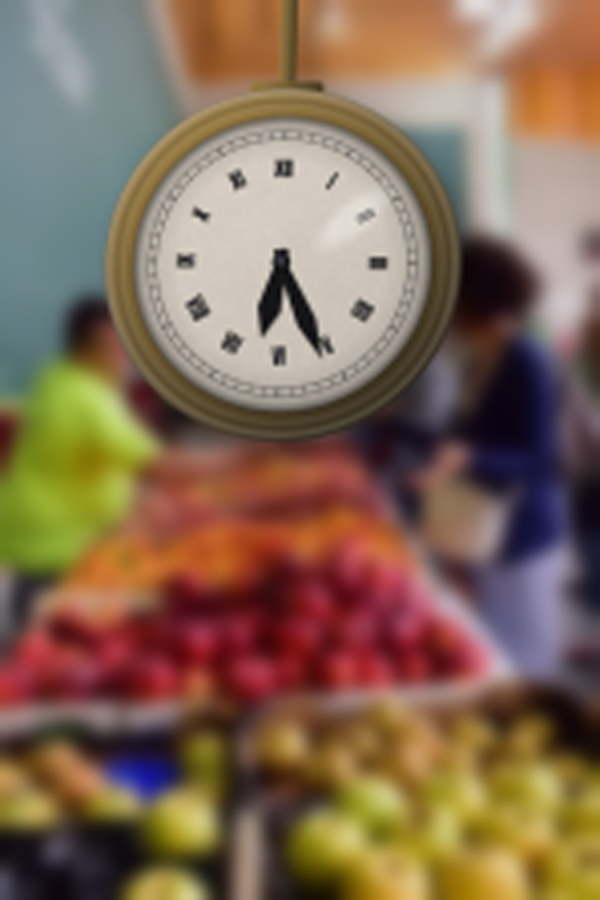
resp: 6,26
